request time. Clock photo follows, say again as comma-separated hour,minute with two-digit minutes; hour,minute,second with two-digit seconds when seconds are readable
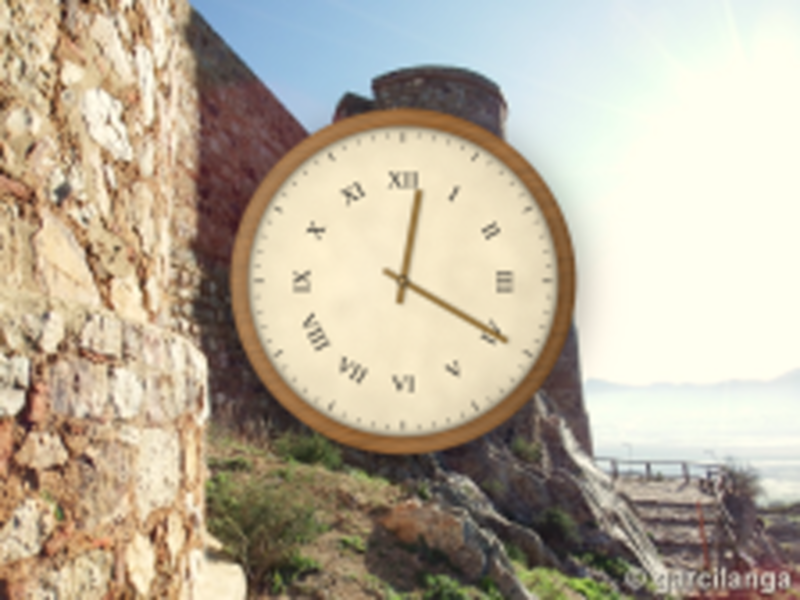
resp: 12,20
